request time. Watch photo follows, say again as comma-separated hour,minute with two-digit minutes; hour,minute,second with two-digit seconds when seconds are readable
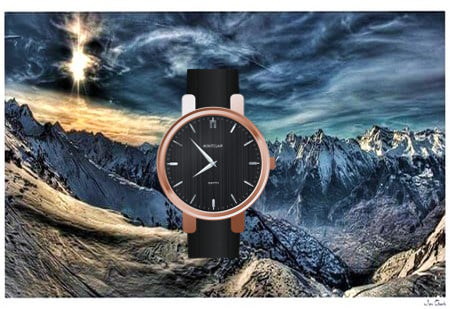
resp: 7,53
